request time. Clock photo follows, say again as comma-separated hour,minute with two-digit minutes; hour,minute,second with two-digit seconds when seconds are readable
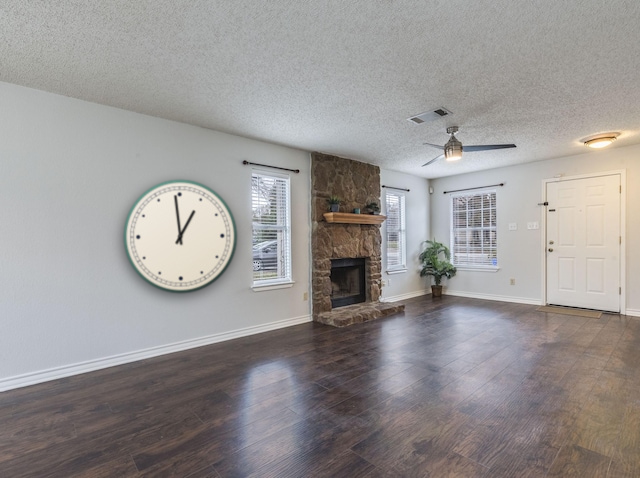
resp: 12,59
